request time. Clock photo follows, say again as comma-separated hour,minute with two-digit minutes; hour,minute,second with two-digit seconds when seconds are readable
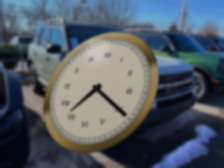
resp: 7,20
